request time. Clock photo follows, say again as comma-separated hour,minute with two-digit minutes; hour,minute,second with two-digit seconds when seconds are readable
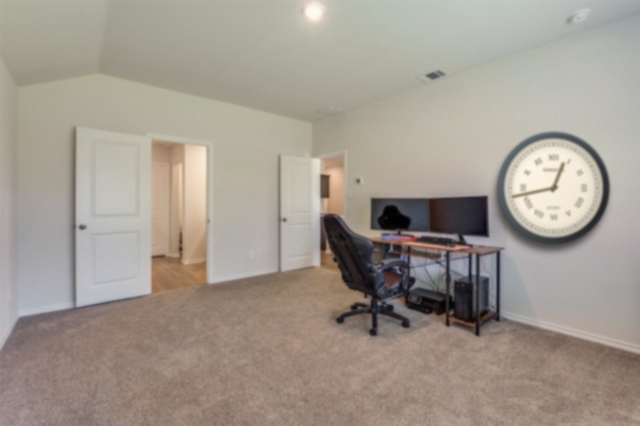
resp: 12,43
